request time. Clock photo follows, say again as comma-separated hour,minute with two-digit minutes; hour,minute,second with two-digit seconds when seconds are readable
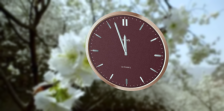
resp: 11,57
